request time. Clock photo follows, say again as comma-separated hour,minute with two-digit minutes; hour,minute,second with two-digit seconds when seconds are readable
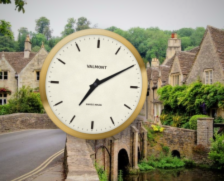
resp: 7,10
